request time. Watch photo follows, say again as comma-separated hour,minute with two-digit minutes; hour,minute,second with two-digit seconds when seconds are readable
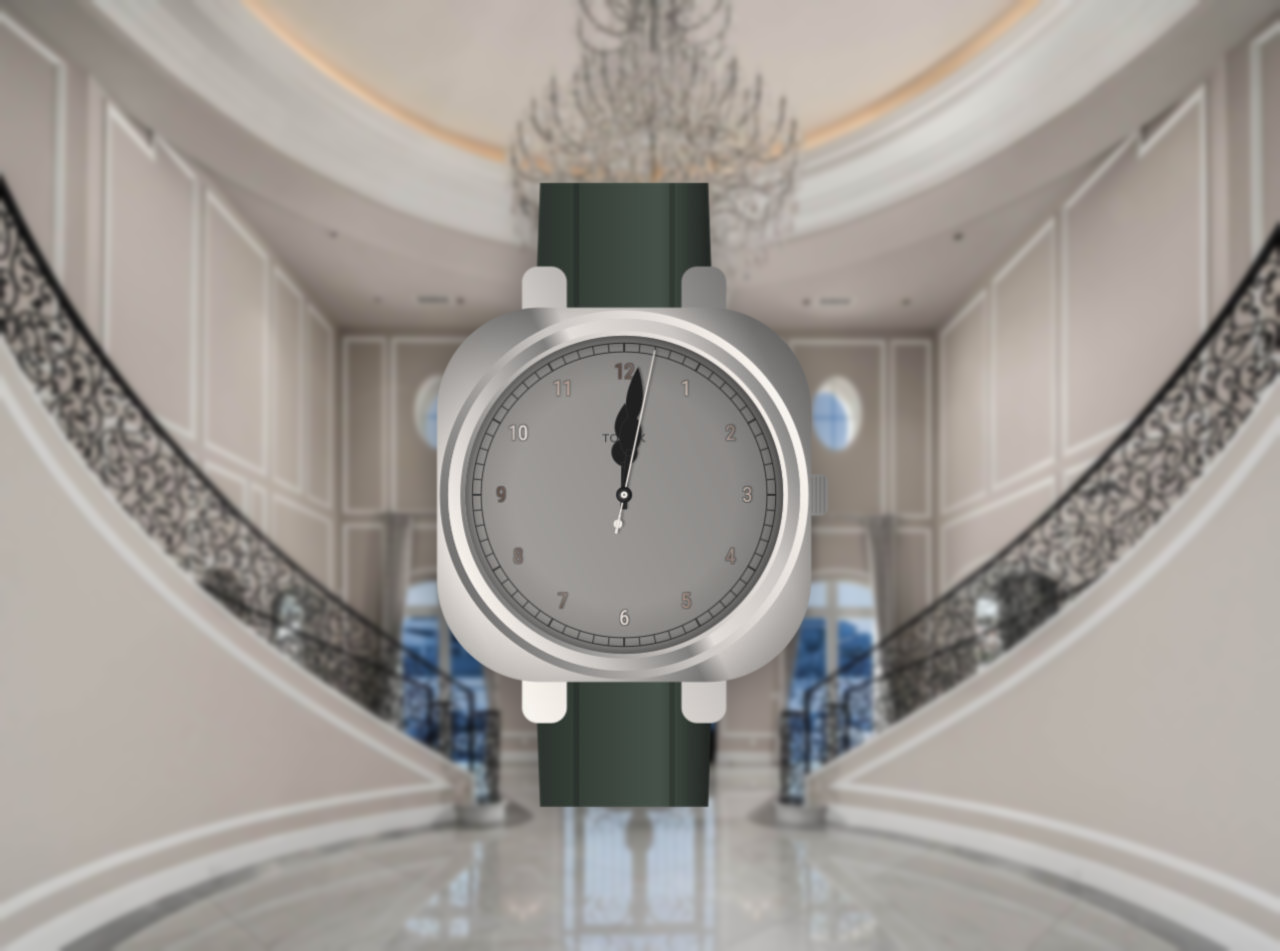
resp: 12,01,02
